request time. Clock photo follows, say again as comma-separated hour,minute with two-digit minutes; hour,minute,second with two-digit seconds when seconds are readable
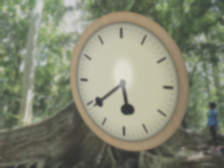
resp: 5,39
